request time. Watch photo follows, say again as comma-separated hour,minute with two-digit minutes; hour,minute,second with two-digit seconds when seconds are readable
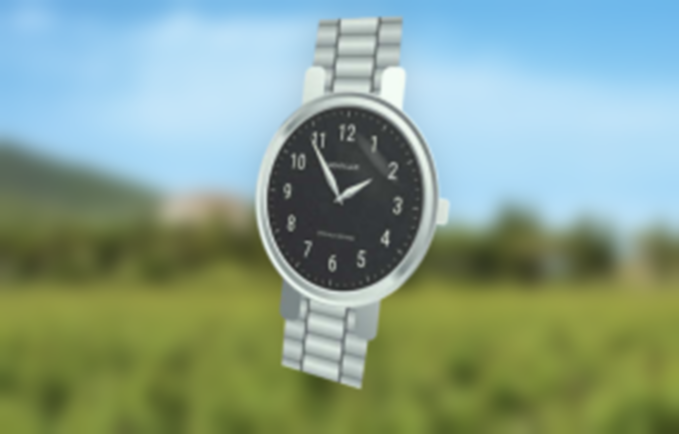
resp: 1,54
